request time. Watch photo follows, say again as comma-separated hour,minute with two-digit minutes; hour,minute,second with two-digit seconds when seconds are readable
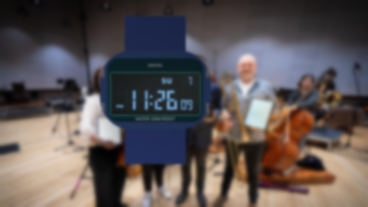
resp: 11,26
